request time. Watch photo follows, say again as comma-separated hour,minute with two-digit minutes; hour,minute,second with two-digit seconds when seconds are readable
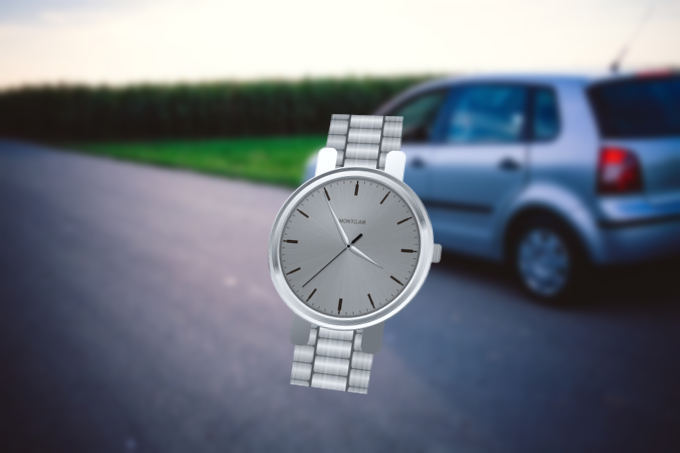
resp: 3,54,37
